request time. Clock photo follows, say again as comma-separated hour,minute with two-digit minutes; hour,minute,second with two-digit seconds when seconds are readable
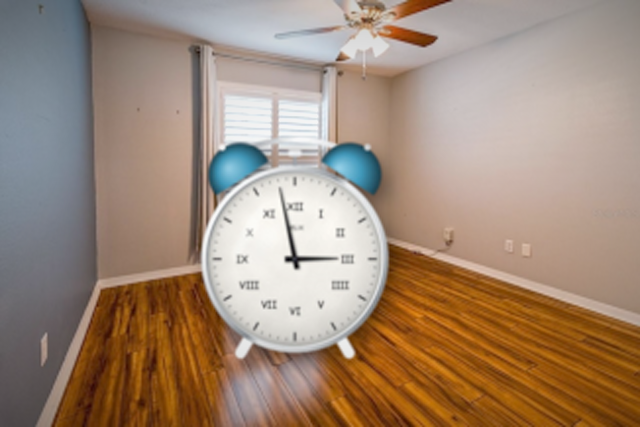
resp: 2,58
